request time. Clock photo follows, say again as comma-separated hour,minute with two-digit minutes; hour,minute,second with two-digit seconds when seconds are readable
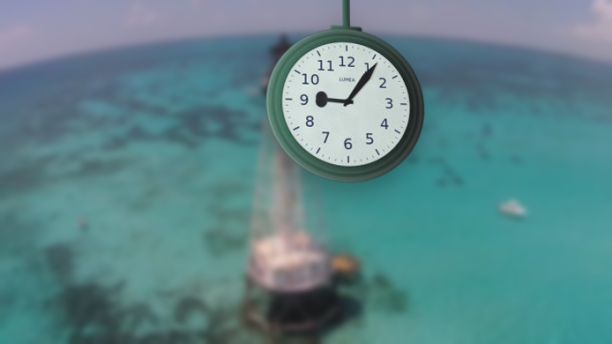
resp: 9,06
